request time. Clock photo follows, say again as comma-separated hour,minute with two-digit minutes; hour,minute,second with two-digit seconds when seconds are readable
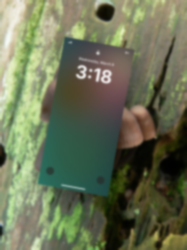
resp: 3,18
